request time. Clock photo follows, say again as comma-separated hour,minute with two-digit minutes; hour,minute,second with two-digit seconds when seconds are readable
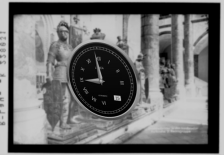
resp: 8,59
